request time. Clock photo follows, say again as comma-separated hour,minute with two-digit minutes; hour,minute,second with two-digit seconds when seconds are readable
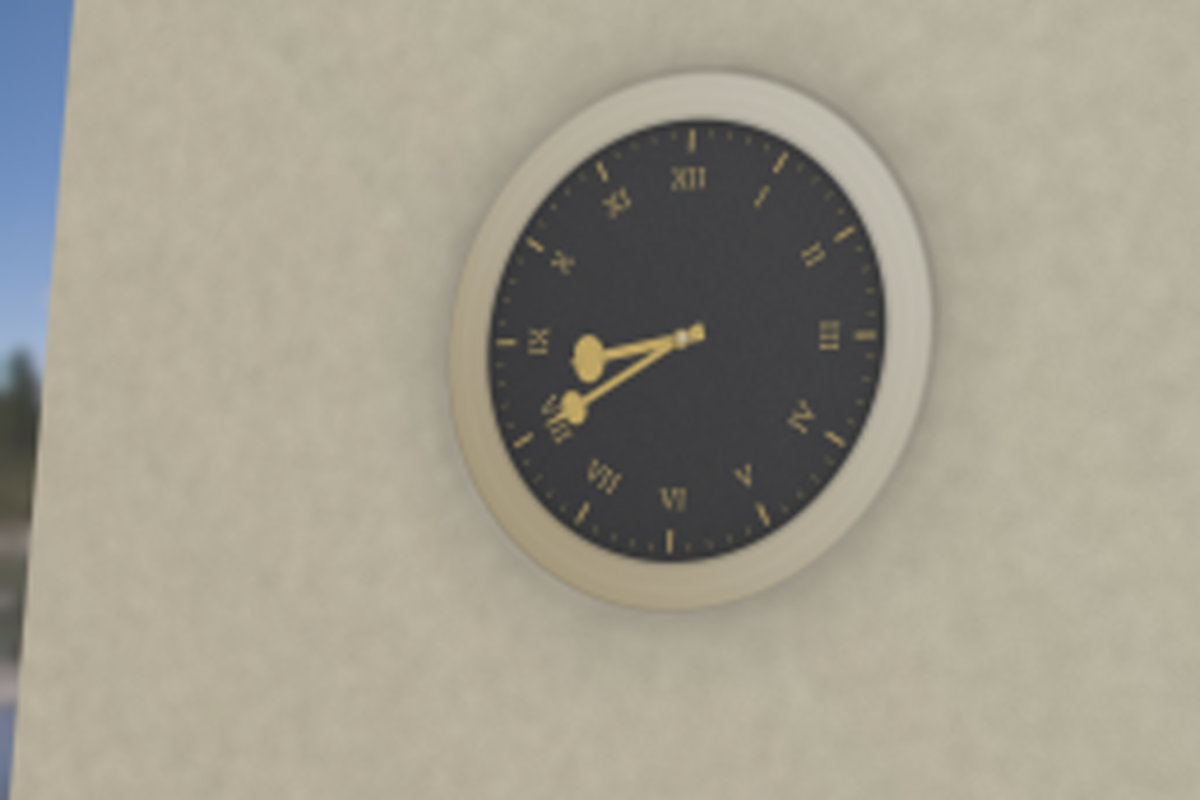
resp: 8,40
